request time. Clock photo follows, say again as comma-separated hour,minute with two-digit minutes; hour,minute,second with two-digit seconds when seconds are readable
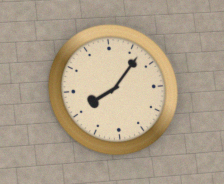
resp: 8,07
